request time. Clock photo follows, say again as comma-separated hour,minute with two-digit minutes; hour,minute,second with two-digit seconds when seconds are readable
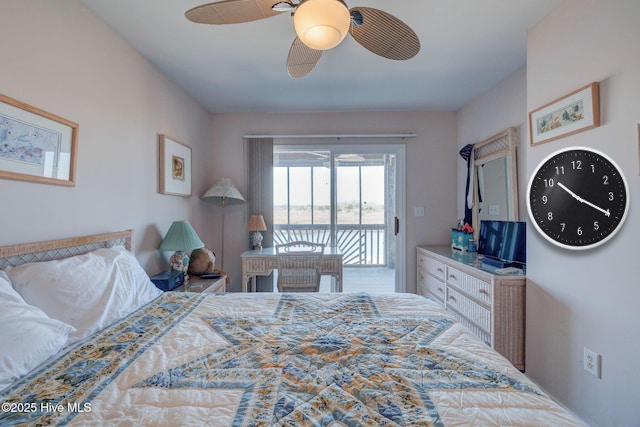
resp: 10,20
